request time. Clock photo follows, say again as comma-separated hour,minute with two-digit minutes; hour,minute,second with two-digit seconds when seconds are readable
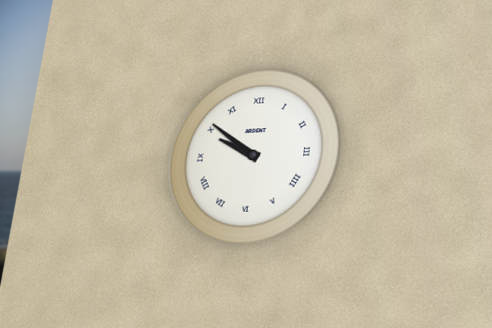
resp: 9,51
